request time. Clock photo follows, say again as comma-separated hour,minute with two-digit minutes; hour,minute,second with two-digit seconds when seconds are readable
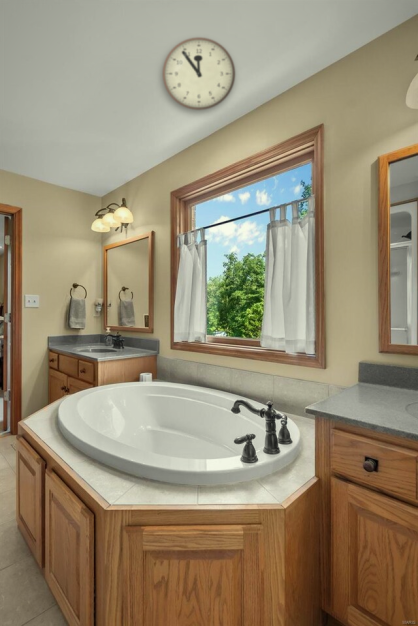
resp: 11,54
